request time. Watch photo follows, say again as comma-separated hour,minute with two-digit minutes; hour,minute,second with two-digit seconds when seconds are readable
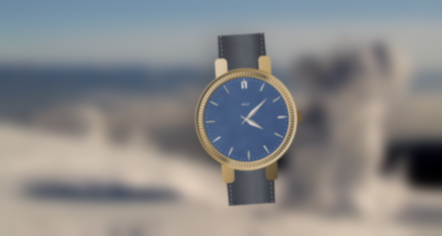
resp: 4,08
